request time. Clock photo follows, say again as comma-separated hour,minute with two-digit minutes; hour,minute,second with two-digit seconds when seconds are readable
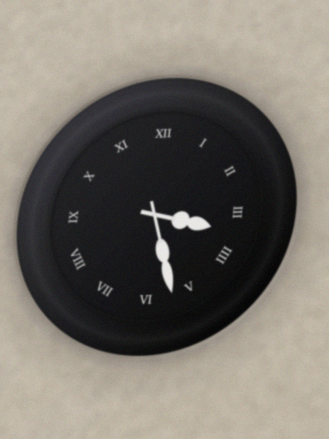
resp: 3,27
